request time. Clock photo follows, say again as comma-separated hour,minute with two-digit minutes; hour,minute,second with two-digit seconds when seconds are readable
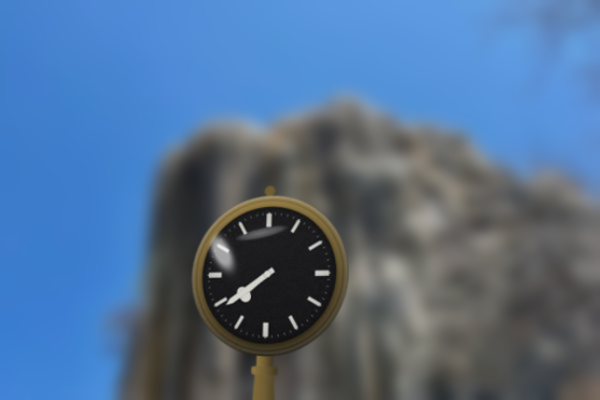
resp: 7,39
